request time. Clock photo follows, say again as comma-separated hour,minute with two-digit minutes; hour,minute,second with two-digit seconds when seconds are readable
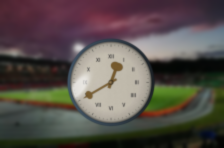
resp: 12,40
